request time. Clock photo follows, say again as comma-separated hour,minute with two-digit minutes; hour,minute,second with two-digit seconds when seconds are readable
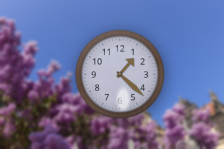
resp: 1,22
